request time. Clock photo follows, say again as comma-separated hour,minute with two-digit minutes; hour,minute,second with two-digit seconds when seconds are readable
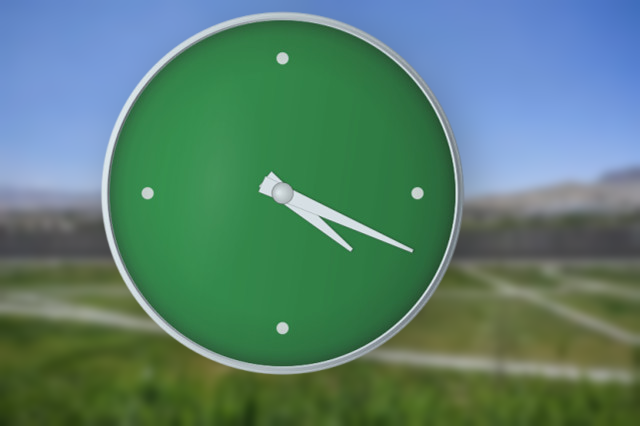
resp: 4,19
